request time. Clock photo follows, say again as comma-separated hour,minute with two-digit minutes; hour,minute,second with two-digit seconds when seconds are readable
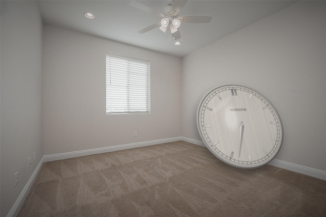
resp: 6,33
